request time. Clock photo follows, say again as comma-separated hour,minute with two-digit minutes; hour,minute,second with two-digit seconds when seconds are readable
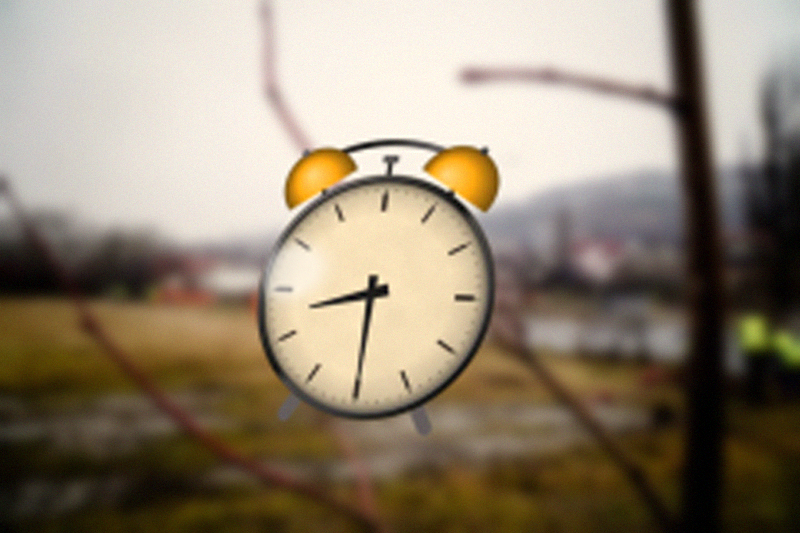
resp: 8,30
